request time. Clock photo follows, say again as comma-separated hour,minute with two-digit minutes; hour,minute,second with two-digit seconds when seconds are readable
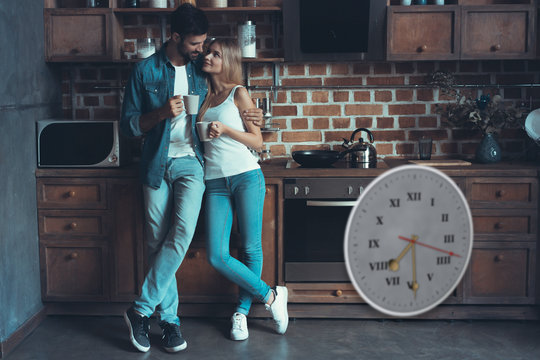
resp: 7,29,18
